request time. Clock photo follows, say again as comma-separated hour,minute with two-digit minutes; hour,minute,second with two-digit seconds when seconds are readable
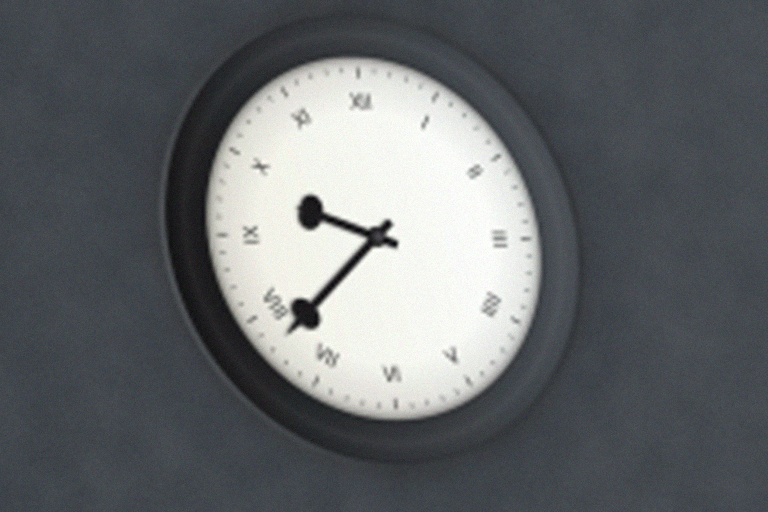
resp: 9,38
